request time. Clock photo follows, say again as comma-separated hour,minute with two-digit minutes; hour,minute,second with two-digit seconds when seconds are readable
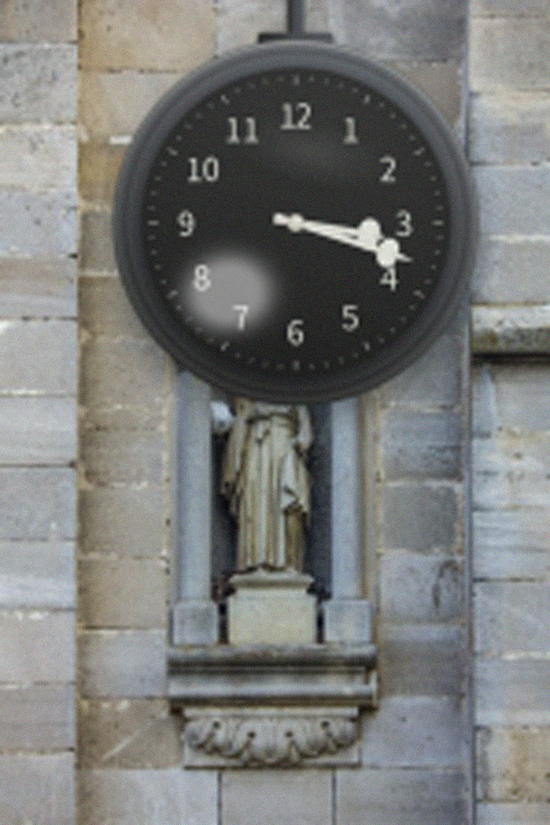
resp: 3,18
